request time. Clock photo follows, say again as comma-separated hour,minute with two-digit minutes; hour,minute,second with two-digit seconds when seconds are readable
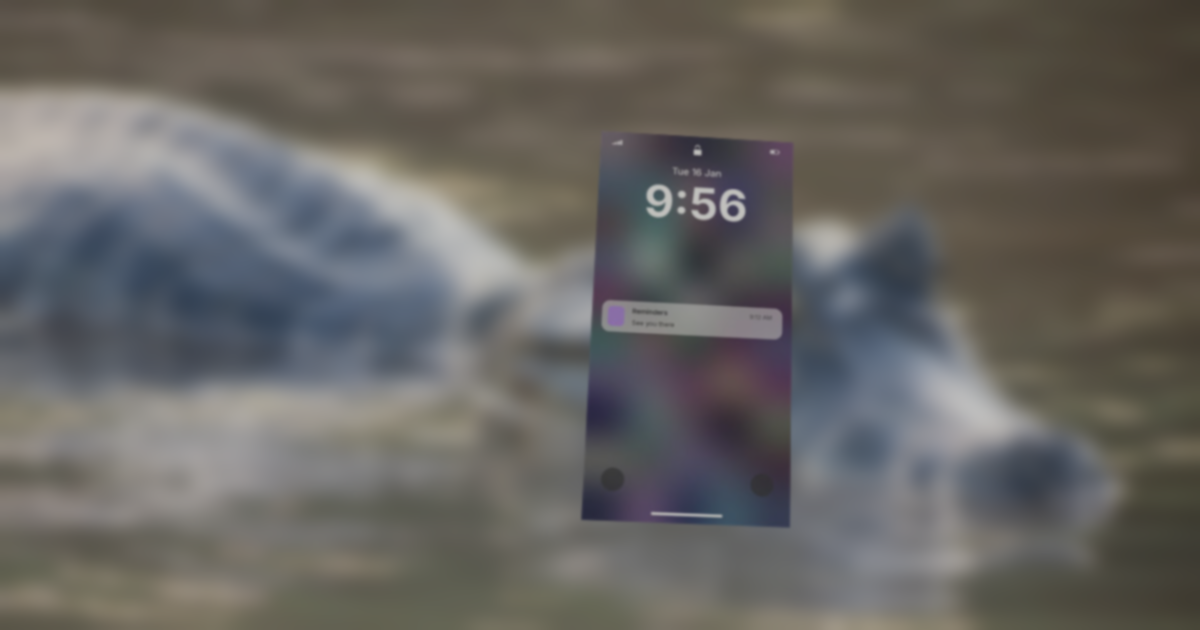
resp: 9,56
